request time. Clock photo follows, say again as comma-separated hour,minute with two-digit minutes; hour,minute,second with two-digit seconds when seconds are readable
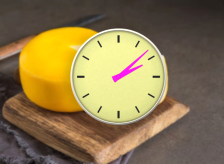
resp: 2,08
